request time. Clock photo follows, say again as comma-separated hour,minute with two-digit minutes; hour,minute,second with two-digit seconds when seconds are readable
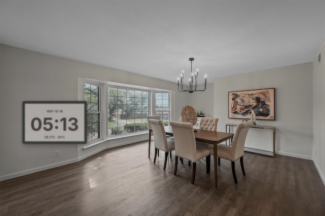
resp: 5,13
